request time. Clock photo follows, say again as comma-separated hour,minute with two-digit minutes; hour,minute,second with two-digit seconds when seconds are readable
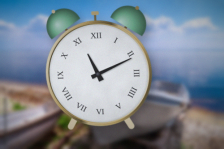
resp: 11,11
